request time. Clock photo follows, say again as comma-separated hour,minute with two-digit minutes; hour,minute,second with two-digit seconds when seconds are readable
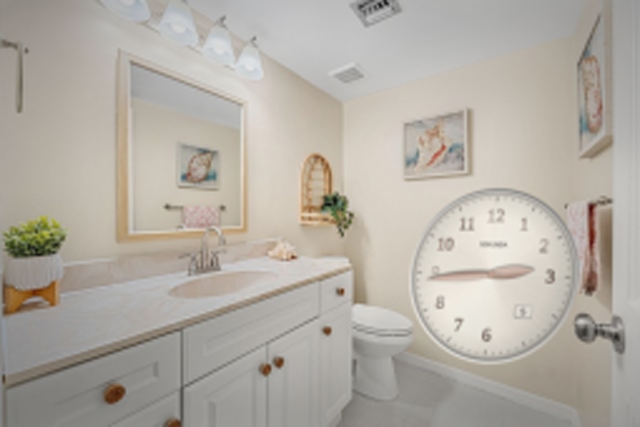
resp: 2,44
